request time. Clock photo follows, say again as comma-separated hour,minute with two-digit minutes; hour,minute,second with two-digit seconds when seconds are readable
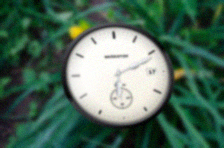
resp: 6,11
